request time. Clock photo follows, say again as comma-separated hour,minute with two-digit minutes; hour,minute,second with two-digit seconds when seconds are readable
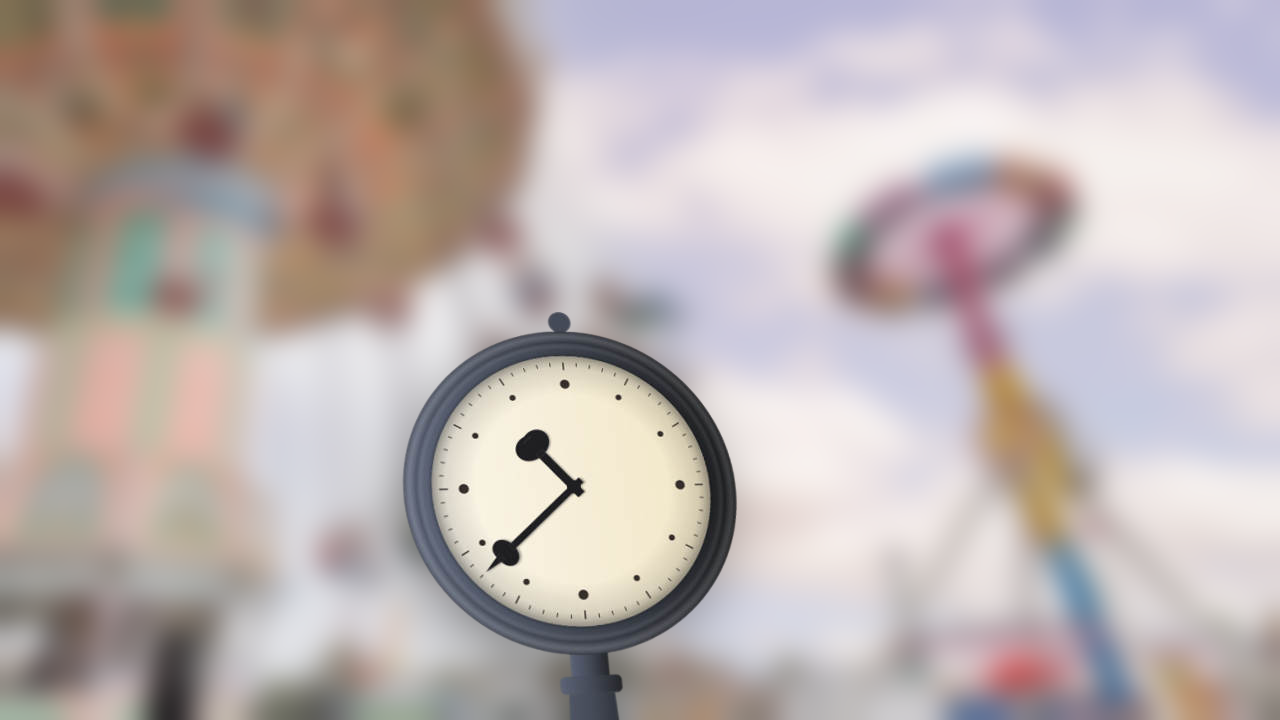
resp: 10,38
